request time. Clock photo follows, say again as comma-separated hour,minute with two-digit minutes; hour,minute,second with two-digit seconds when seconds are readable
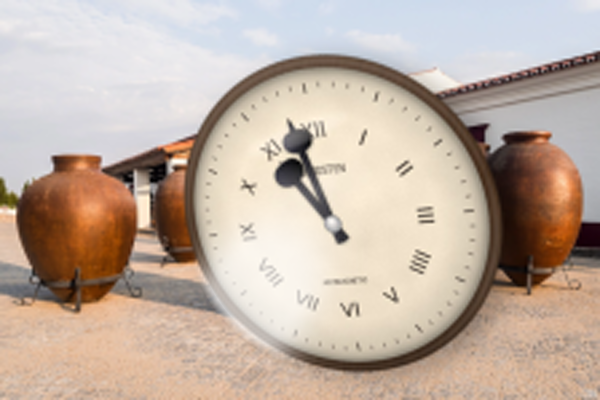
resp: 10,58
